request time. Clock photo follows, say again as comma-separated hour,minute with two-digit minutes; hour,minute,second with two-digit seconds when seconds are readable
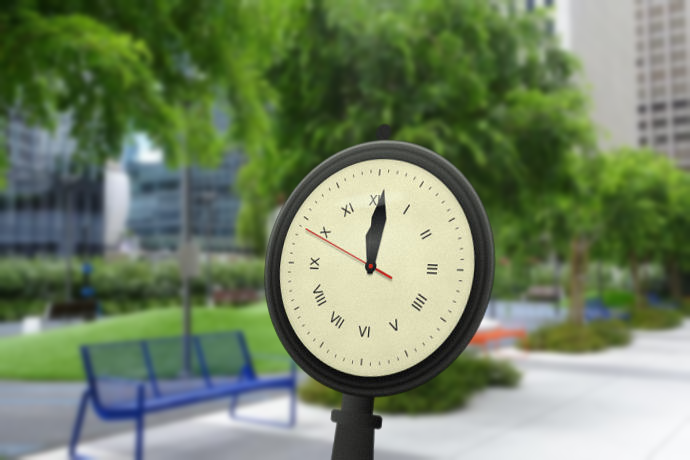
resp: 12,00,49
